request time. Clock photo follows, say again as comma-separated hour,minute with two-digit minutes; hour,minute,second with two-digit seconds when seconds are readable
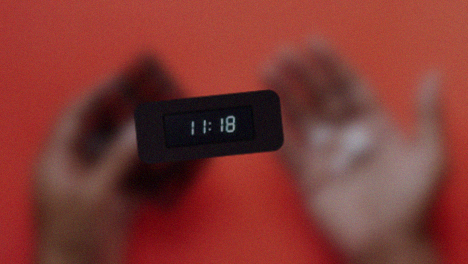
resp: 11,18
